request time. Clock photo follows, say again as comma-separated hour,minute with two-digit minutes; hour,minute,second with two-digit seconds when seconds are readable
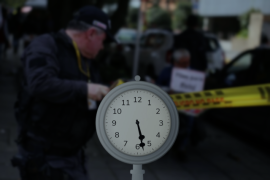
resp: 5,28
